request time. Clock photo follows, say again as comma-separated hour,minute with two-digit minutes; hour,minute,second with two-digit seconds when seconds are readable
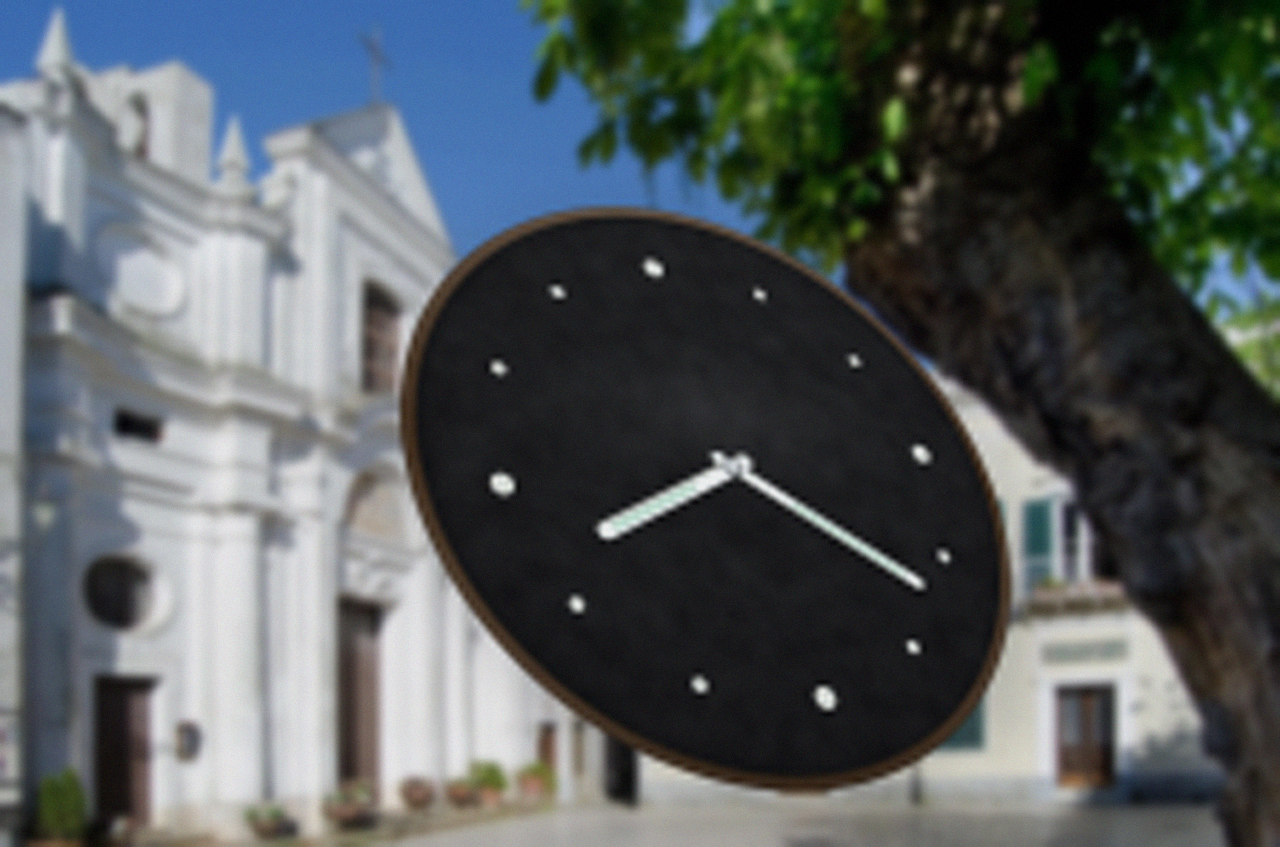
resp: 8,22
